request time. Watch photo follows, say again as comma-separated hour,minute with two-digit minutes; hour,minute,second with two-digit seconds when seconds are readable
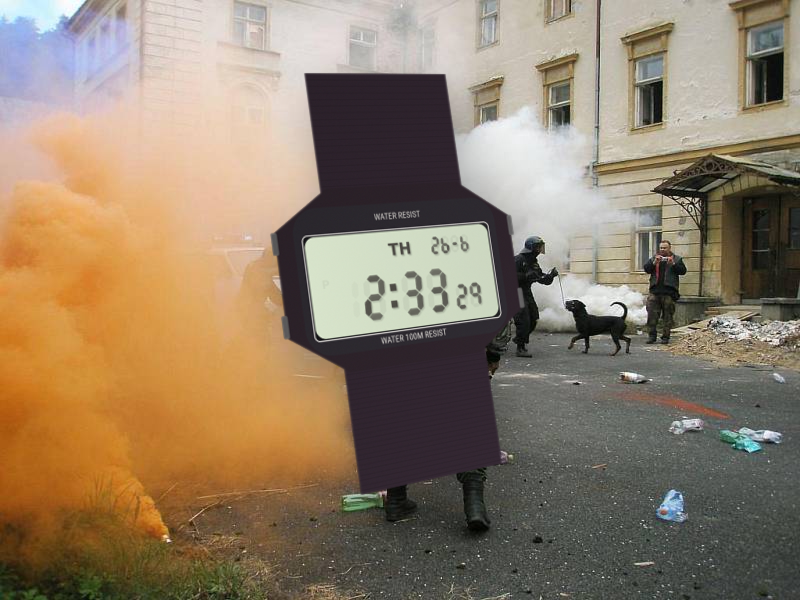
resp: 2,33,29
